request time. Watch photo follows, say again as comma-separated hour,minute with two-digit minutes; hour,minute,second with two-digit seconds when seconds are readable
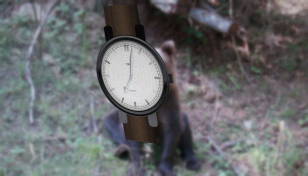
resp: 7,02
